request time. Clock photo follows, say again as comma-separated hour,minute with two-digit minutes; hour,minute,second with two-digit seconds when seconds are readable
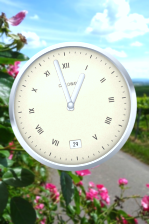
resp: 12,58
